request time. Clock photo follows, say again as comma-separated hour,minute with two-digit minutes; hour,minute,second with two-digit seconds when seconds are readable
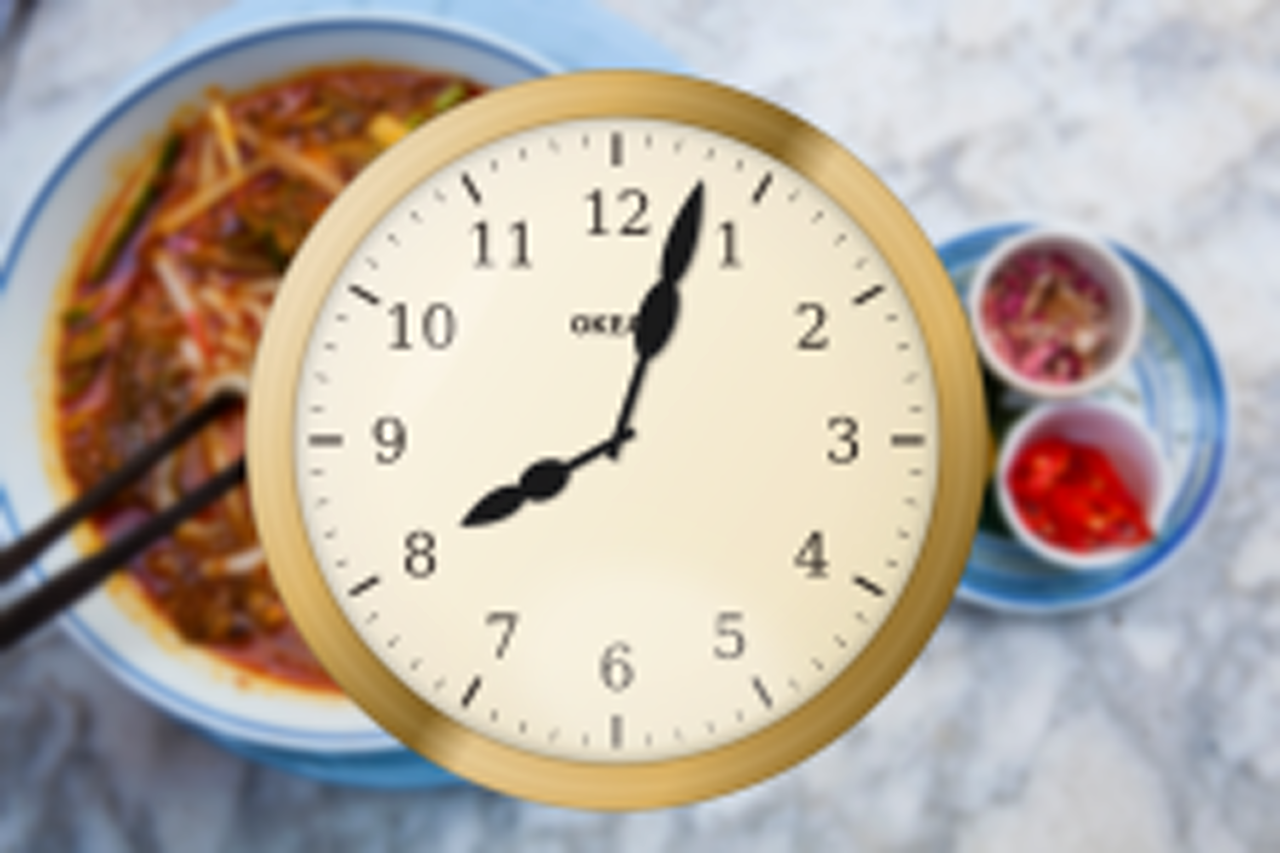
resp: 8,03
